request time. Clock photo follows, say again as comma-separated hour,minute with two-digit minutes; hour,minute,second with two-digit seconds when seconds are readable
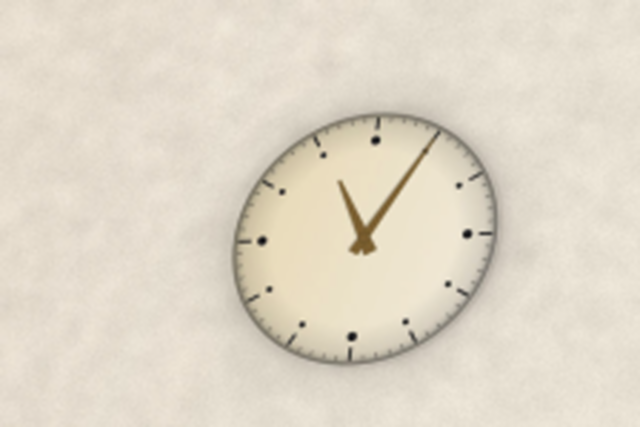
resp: 11,05
